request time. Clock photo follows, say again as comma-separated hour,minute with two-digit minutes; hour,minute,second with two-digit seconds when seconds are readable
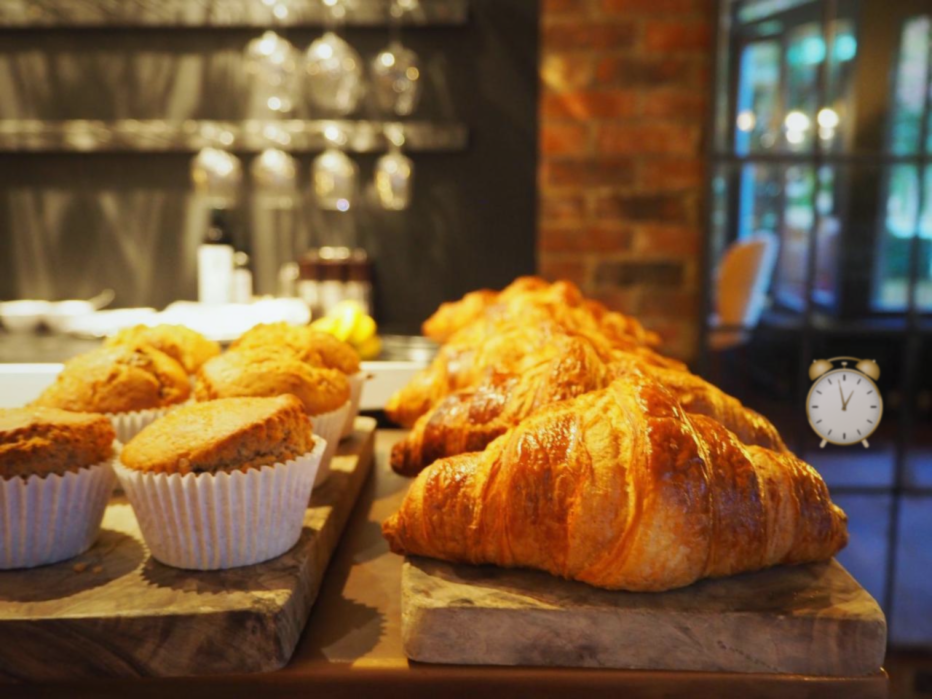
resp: 12,58
